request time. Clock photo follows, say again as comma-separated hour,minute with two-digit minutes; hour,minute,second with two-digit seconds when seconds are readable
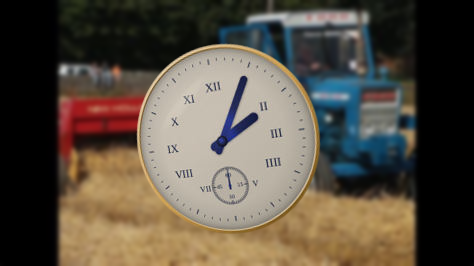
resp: 2,05
